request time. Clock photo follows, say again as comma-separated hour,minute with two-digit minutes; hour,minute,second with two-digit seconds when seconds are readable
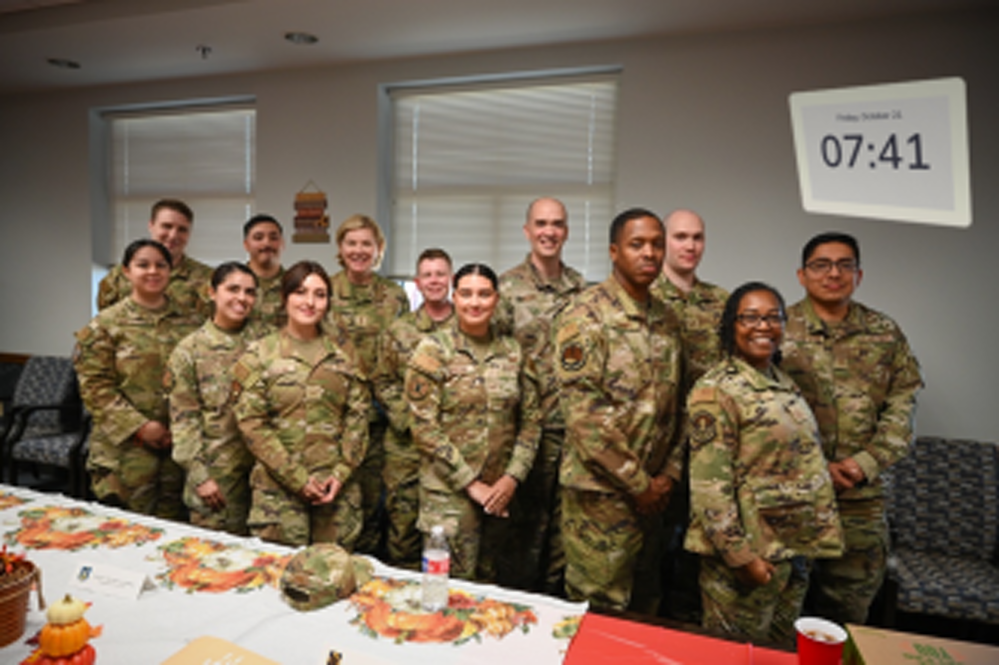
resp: 7,41
